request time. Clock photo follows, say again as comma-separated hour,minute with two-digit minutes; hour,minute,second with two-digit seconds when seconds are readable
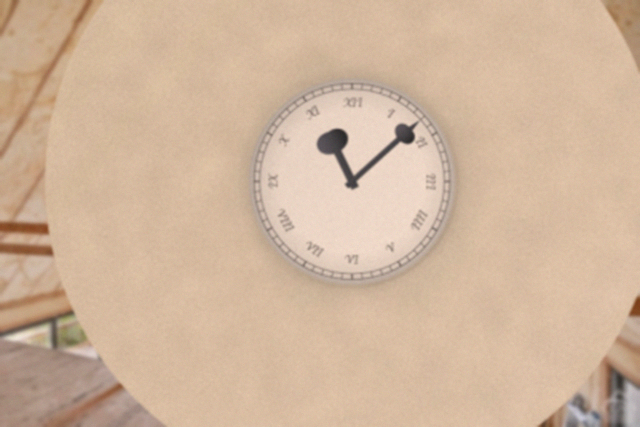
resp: 11,08
